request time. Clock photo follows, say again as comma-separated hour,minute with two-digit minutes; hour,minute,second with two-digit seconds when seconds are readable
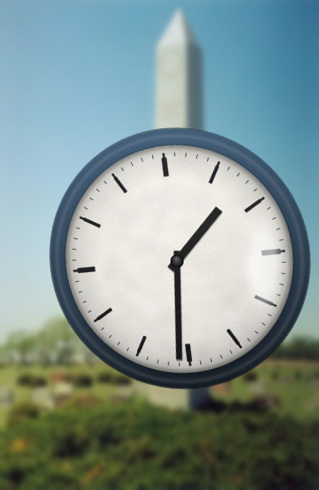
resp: 1,31
